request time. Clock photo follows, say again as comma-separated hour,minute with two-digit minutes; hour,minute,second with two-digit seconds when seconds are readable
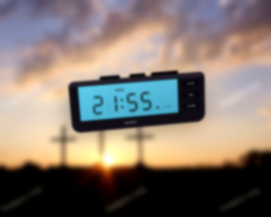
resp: 21,55
